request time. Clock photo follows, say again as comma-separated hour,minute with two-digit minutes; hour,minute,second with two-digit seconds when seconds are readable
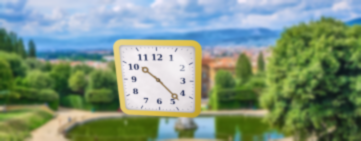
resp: 10,23
